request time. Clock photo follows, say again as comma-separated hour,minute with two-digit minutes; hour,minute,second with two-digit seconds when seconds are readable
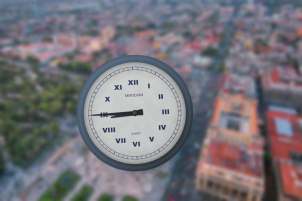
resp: 8,45
